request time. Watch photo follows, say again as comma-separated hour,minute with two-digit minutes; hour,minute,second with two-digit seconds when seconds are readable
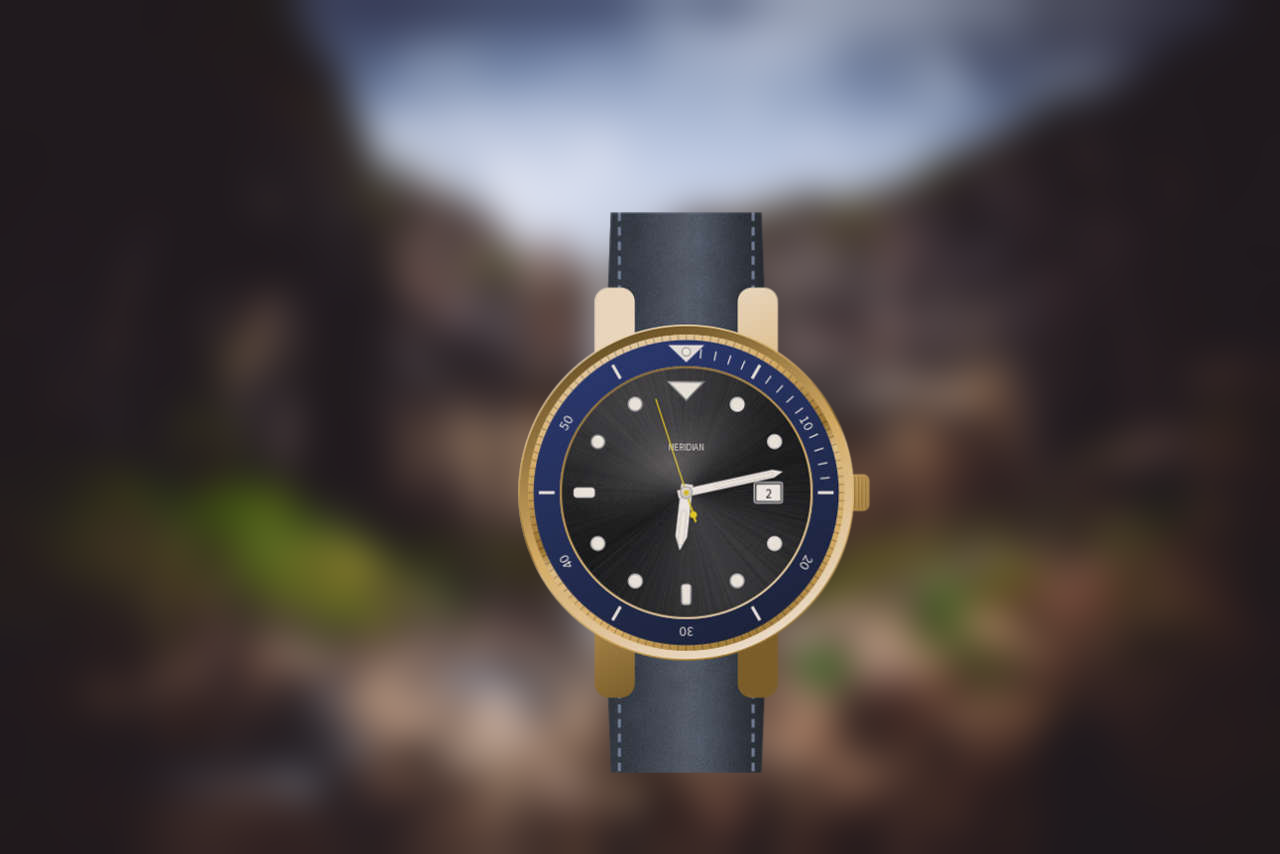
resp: 6,12,57
